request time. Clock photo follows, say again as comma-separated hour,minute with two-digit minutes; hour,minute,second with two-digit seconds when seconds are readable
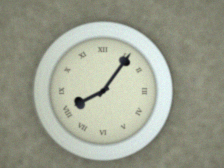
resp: 8,06
